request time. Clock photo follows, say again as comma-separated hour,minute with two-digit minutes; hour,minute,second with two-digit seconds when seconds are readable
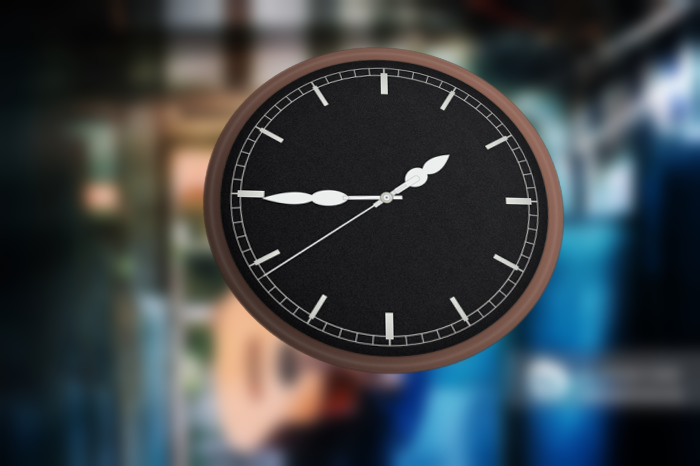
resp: 1,44,39
